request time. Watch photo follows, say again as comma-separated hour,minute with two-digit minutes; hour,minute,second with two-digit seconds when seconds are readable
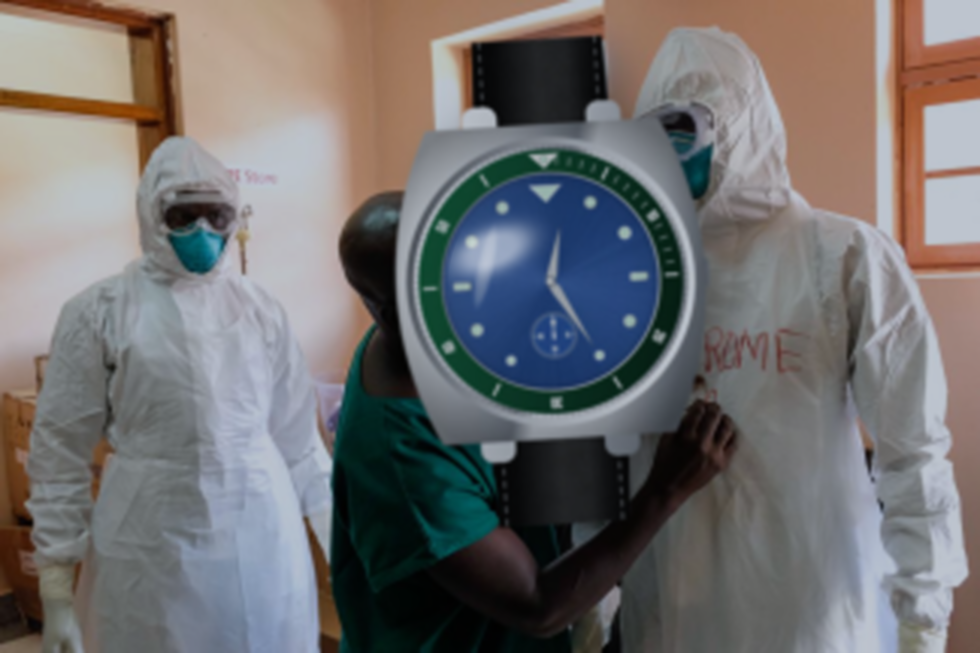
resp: 12,25
